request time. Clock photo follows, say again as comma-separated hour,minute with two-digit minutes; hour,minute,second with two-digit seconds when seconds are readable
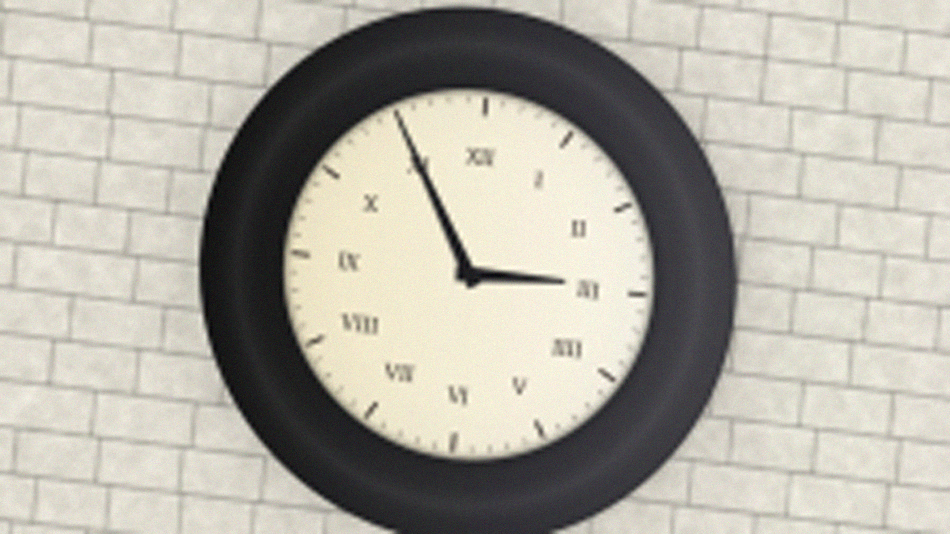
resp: 2,55
